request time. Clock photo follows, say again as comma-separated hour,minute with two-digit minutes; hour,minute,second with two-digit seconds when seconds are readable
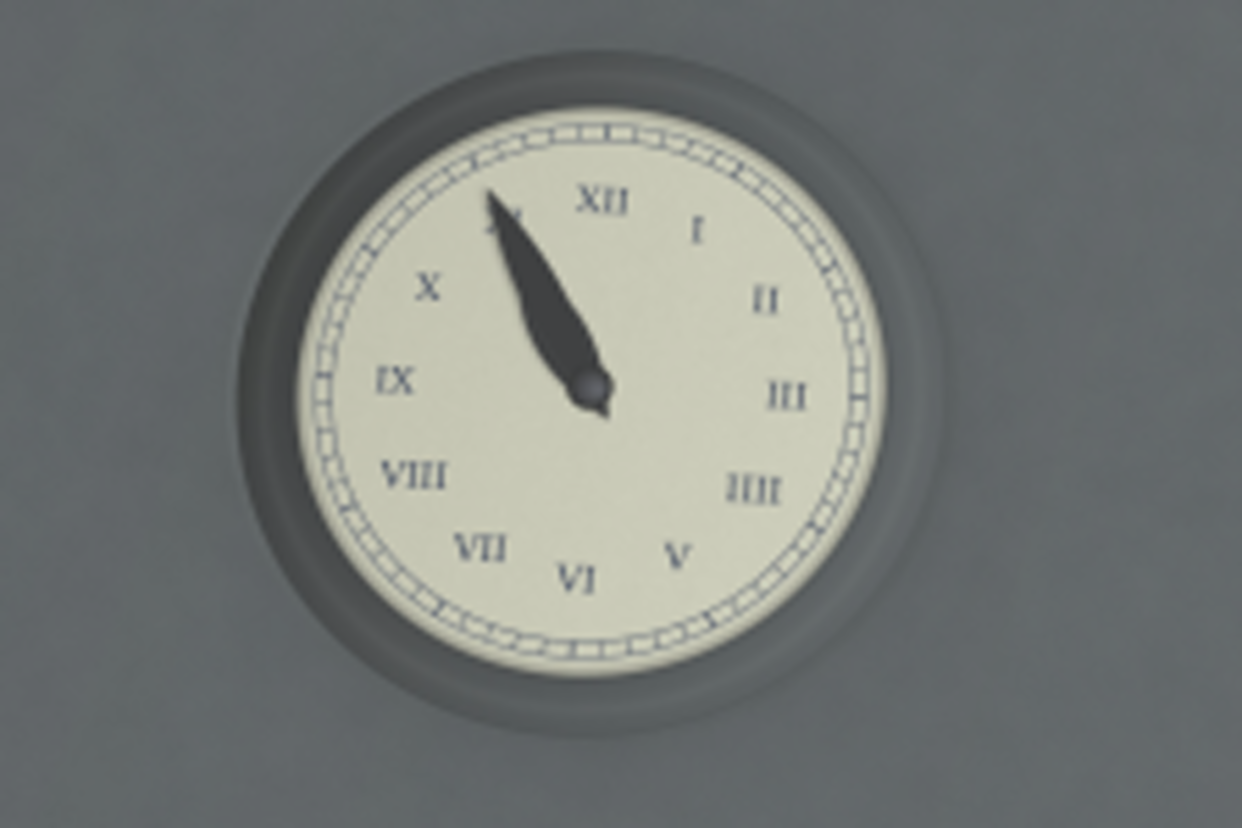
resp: 10,55
